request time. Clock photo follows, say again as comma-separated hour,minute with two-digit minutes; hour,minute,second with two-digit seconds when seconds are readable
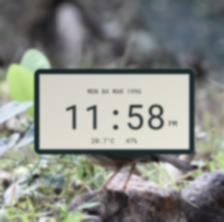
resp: 11,58
